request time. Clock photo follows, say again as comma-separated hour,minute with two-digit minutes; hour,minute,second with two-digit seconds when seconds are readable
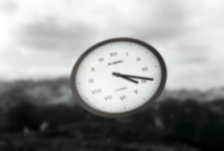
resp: 4,19
